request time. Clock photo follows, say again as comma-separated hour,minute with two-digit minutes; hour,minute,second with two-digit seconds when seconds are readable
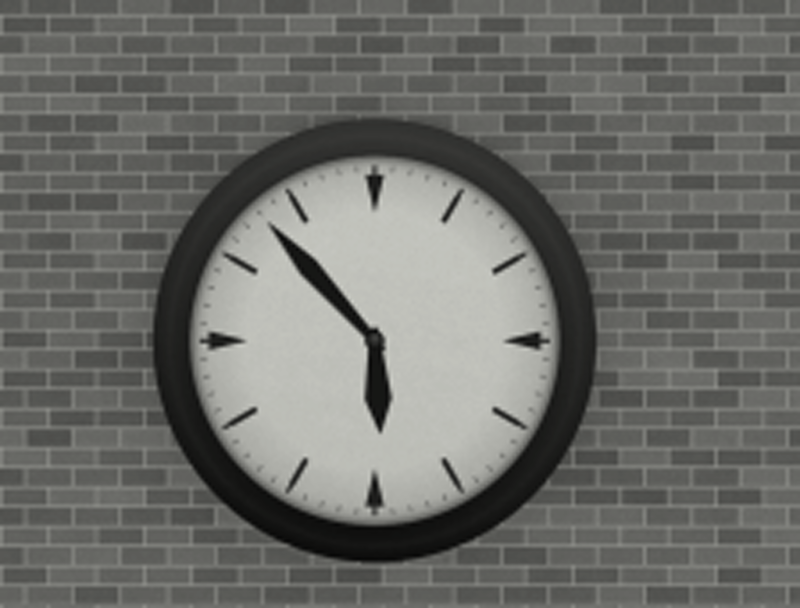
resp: 5,53
